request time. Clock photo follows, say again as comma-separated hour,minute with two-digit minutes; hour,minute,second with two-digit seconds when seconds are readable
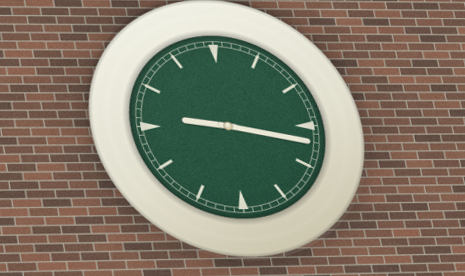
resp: 9,17
